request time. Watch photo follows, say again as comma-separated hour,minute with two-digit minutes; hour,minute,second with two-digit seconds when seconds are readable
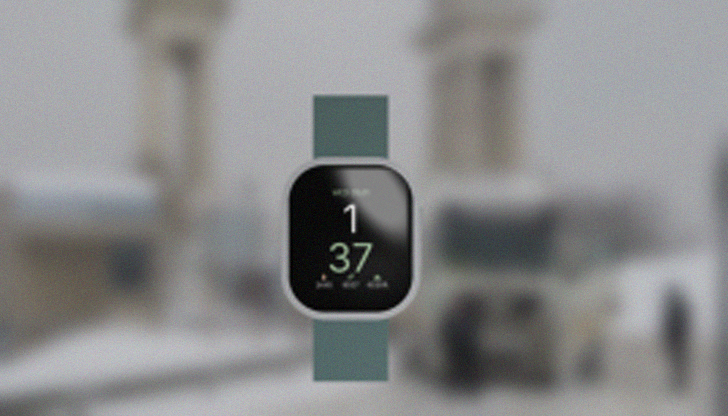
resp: 1,37
